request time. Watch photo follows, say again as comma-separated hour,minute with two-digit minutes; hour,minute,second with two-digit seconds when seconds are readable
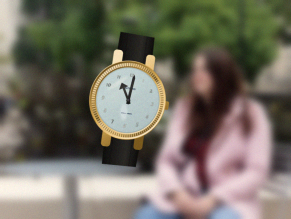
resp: 11,01
